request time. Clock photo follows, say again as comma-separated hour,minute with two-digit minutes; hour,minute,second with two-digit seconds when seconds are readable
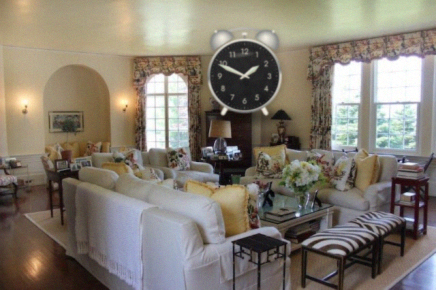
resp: 1,49
